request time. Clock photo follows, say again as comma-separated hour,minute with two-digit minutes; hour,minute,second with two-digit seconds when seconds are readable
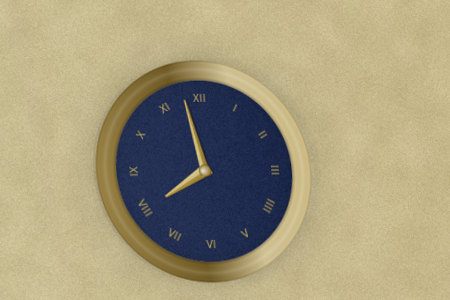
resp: 7,58
